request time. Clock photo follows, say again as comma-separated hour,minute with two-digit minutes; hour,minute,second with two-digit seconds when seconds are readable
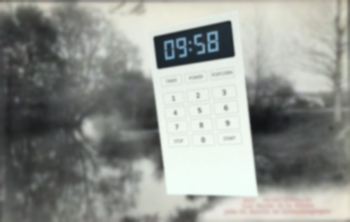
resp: 9,58
